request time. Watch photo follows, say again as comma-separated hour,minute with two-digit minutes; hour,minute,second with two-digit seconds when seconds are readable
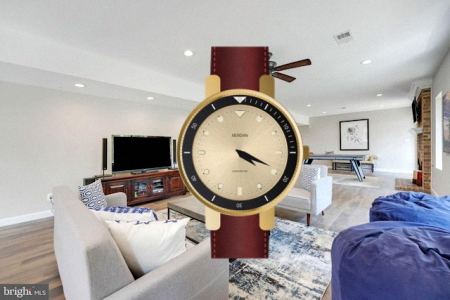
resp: 4,19
